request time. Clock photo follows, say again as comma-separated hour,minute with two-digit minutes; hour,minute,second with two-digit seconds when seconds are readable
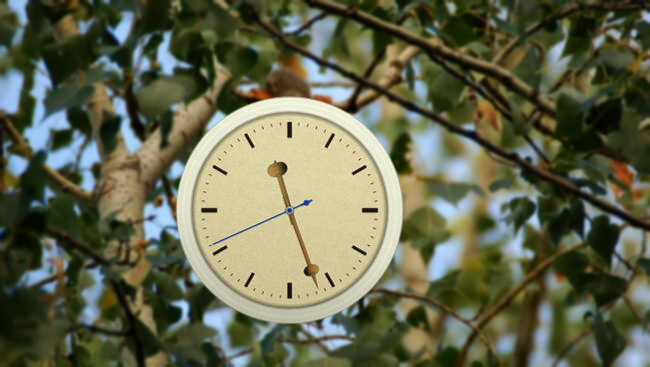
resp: 11,26,41
